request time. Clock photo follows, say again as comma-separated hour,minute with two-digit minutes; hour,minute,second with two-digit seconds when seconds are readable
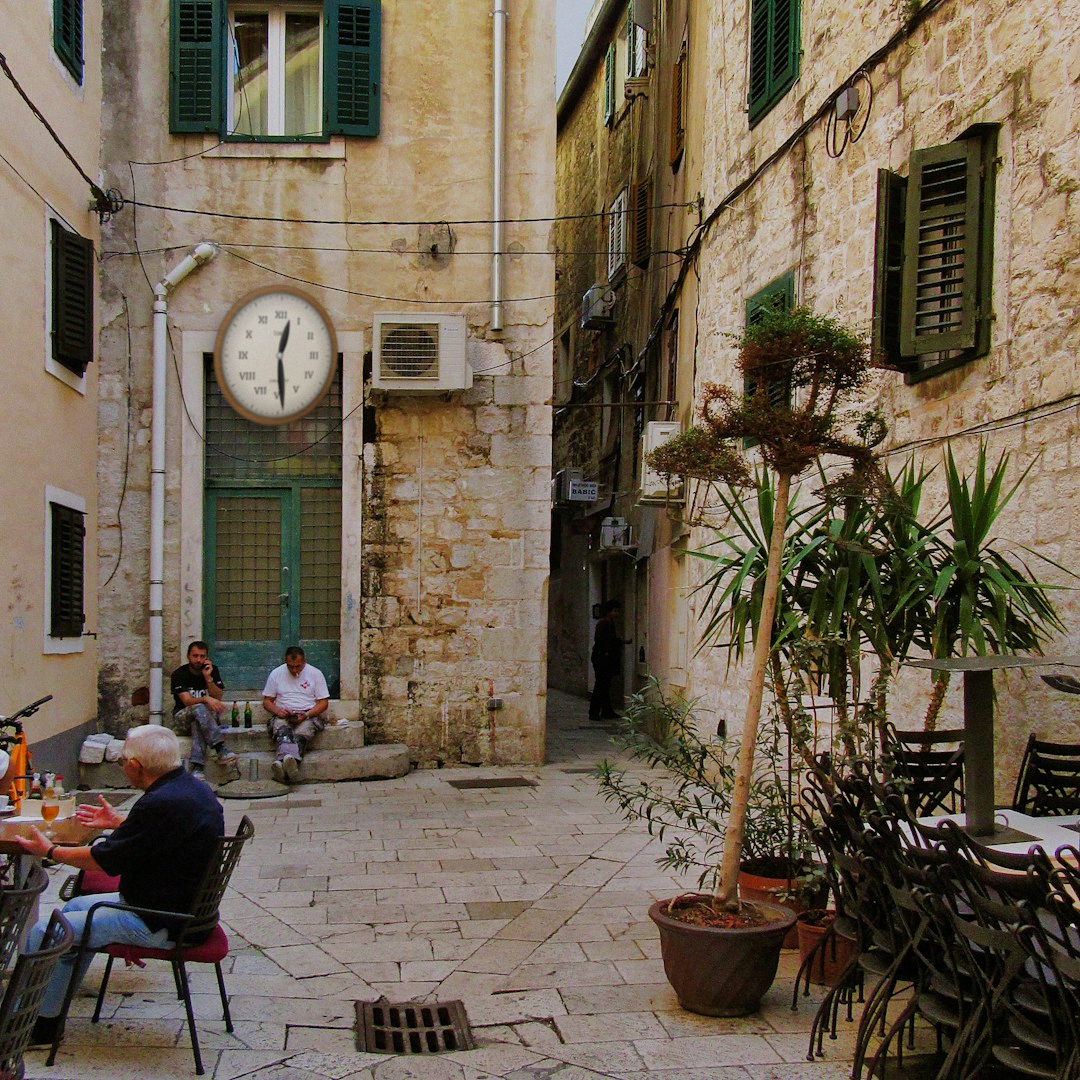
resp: 12,29
